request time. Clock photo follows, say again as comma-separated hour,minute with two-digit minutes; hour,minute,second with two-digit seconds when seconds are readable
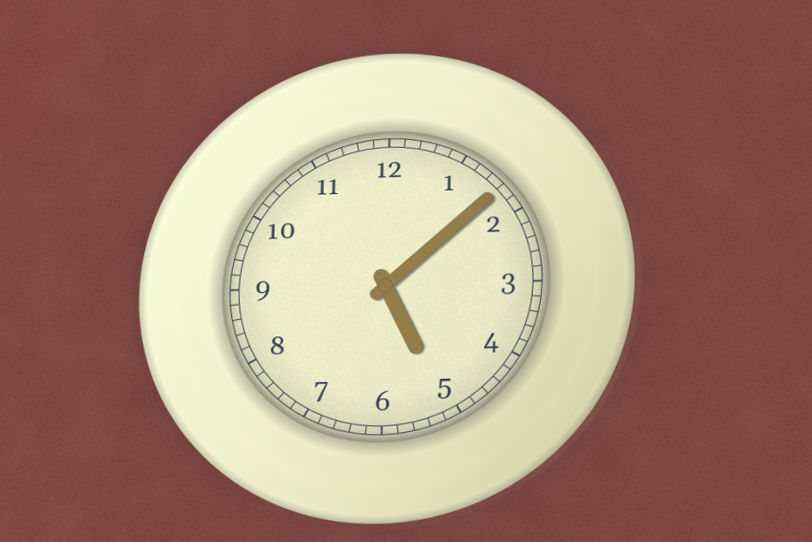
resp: 5,08
